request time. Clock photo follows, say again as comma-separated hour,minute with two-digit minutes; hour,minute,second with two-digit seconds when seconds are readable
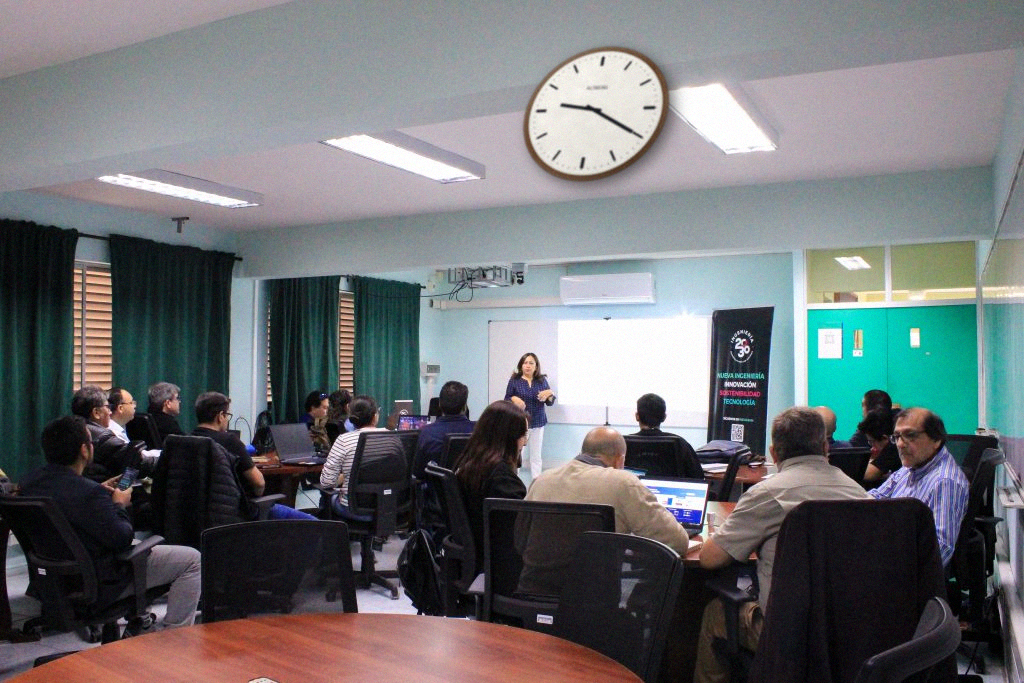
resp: 9,20
